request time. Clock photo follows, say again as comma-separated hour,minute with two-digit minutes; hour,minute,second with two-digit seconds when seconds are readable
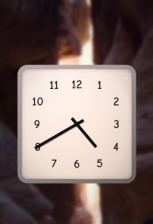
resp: 4,40
